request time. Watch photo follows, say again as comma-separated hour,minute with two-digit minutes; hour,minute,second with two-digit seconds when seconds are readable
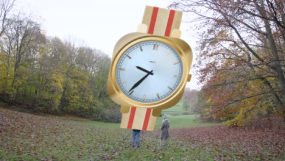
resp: 9,36
